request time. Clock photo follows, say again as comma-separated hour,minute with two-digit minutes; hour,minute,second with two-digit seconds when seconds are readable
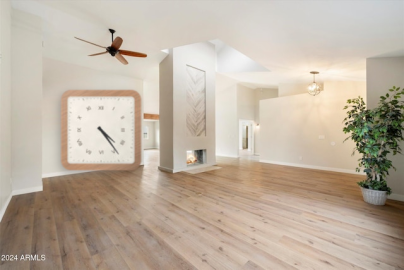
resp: 4,24
